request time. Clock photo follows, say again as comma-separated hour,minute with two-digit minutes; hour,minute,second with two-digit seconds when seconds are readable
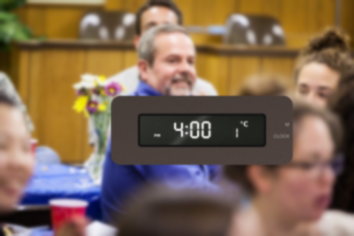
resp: 4,00
